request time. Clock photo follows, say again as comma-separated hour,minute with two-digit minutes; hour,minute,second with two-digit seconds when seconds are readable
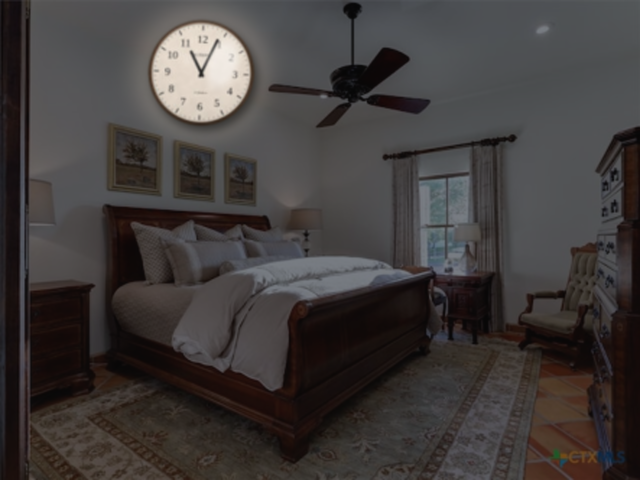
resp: 11,04
